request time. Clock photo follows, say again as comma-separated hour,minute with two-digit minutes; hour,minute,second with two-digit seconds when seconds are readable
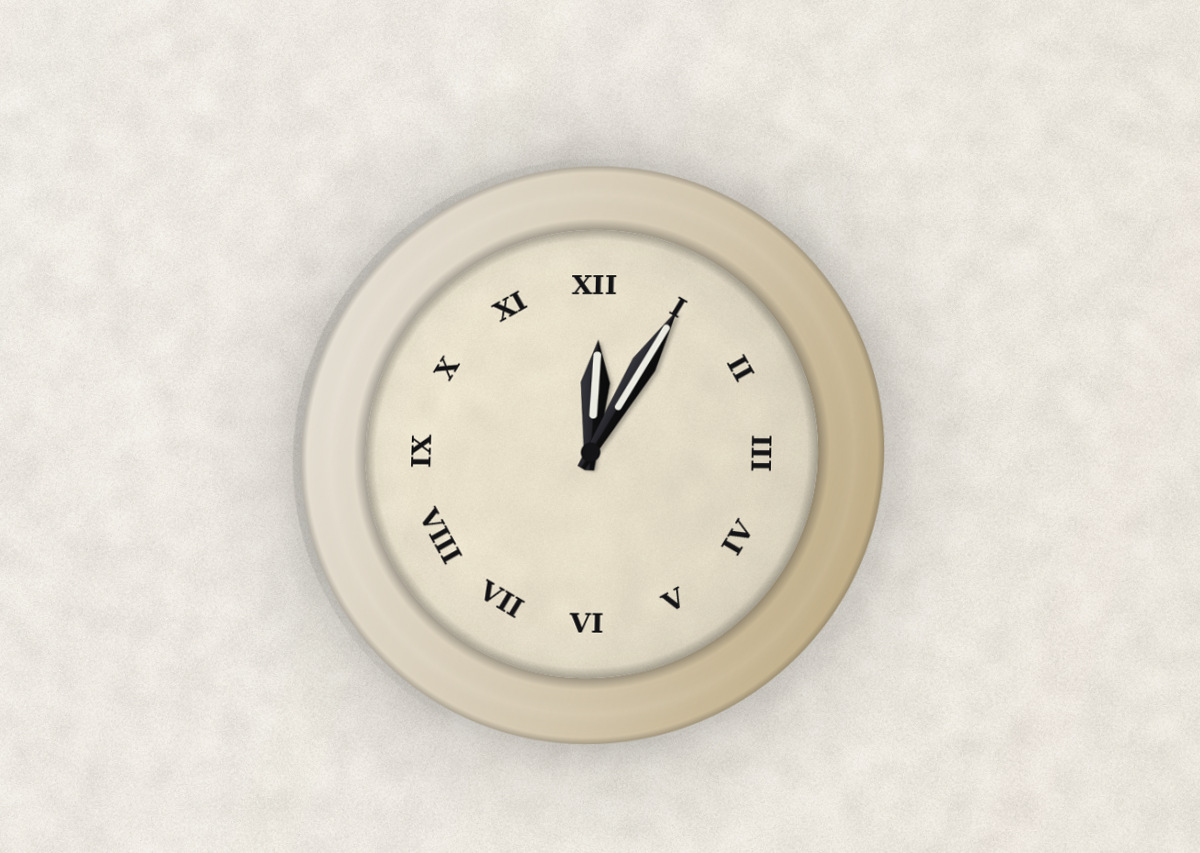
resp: 12,05
